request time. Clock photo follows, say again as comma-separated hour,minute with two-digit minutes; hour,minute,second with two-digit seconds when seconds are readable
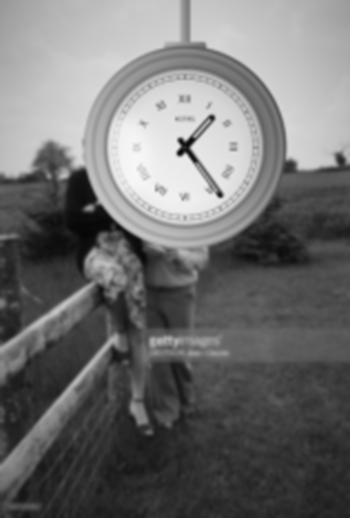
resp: 1,24
